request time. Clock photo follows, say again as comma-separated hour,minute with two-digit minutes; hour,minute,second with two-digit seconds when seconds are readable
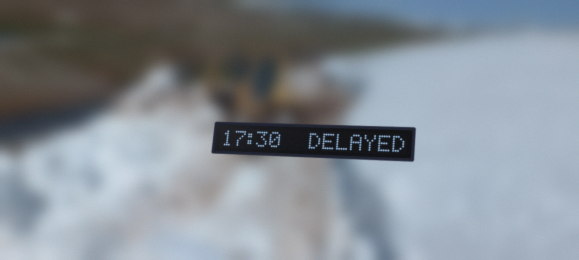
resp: 17,30
